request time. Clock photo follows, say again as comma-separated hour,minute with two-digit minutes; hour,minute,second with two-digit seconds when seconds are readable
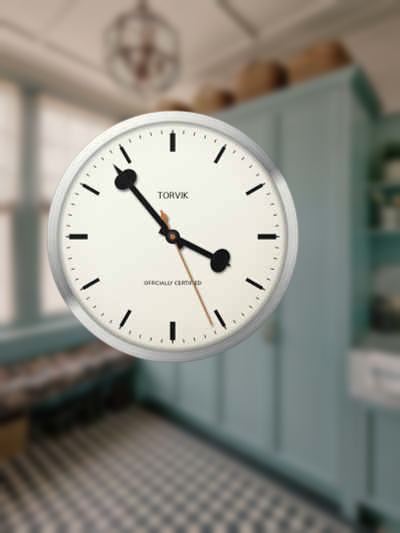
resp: 3,53,26
